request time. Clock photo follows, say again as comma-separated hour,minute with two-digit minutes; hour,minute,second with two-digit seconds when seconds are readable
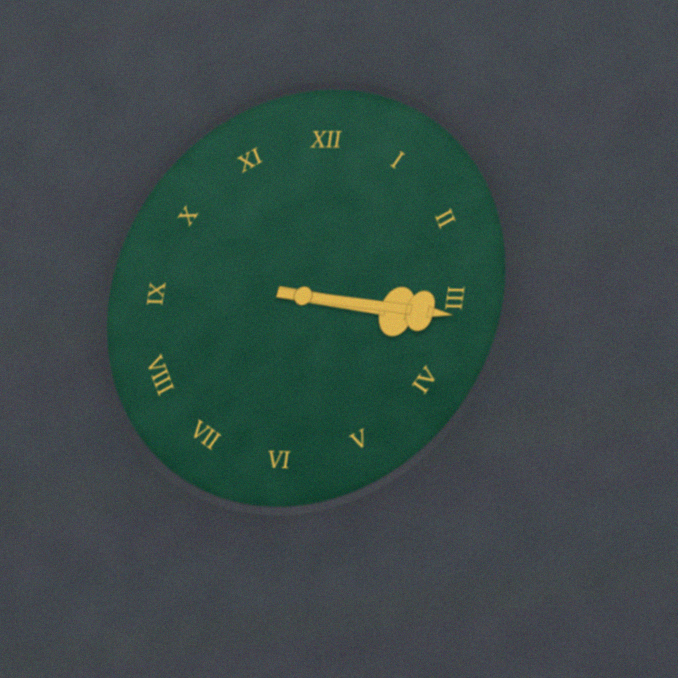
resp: 3,16
